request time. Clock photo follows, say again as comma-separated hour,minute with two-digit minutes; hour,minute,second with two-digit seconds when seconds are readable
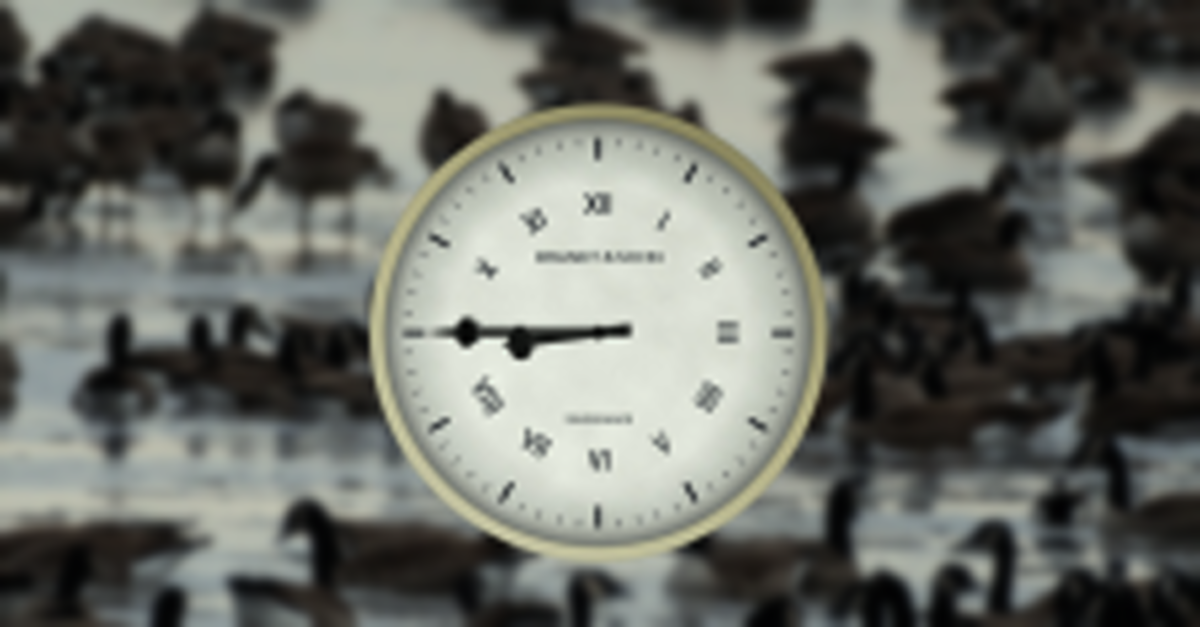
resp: 8,45
